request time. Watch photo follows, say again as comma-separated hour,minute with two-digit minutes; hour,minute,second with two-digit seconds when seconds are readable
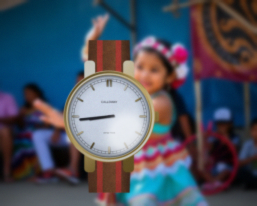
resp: 8,44
